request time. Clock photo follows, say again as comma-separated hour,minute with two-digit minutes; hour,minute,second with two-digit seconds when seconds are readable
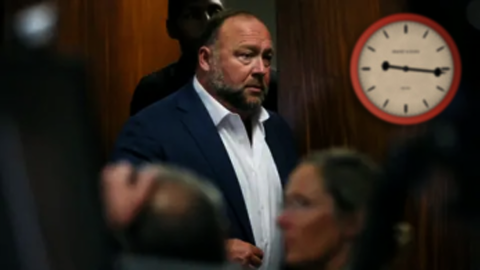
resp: 9,16
